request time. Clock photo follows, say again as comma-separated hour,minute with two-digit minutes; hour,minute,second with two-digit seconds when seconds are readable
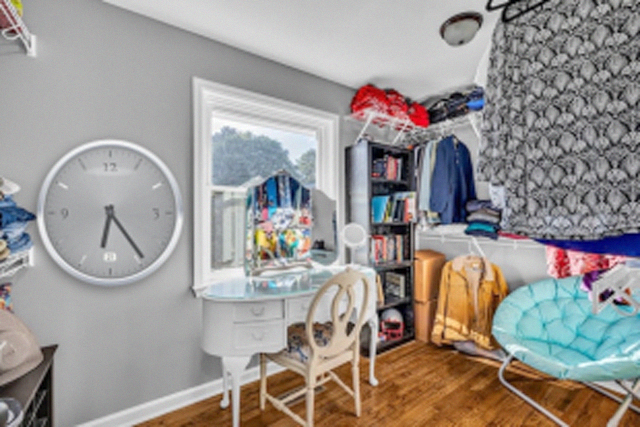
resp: 6,24
